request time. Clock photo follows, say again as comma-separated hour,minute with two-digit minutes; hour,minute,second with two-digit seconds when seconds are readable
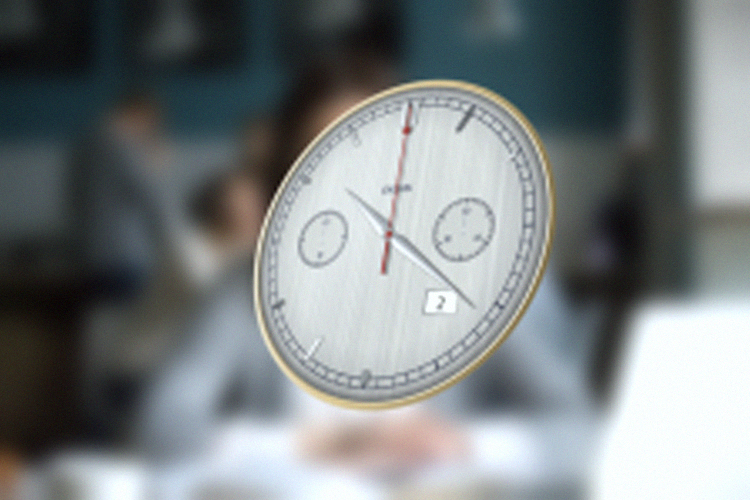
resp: 10,21
